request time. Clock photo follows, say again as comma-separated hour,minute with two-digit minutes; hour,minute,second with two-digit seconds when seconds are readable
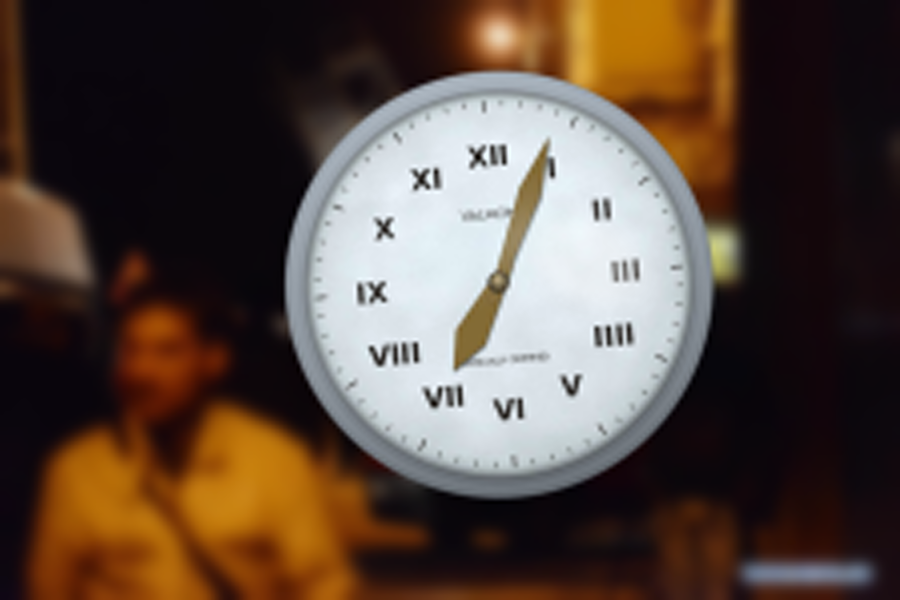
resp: 7,04
